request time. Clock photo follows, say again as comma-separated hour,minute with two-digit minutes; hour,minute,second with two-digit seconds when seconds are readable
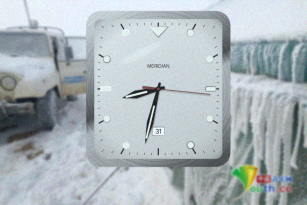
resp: 8,32,16
